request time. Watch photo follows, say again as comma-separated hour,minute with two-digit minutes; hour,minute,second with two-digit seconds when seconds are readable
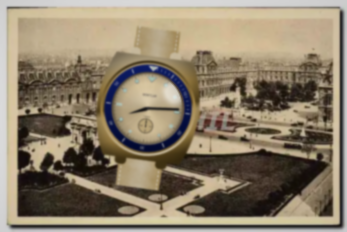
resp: 8,14
